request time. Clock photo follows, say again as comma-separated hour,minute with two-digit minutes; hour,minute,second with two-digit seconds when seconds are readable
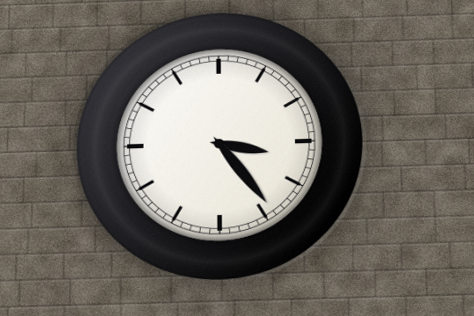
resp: 3,24
